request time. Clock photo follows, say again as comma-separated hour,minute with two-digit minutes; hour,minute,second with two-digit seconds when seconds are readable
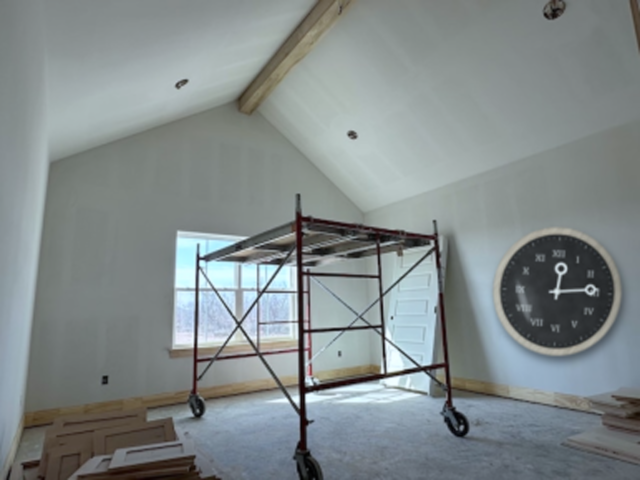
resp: 12,14
